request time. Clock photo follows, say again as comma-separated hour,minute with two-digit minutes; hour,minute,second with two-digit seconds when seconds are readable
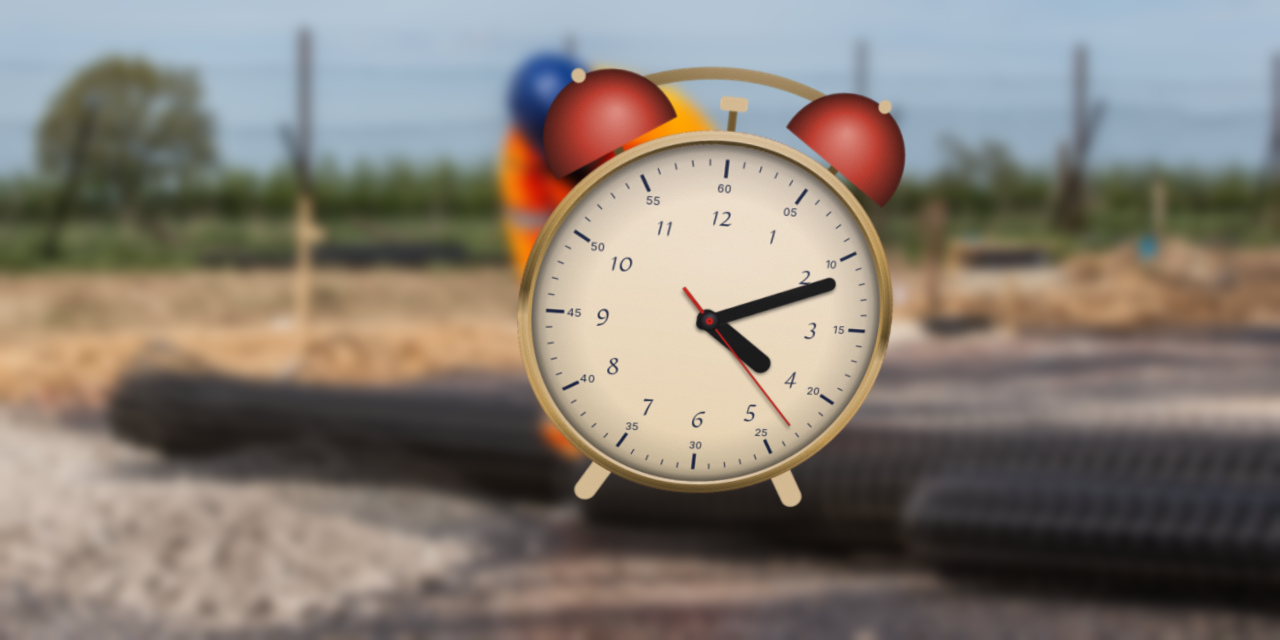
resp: 4,11,23
